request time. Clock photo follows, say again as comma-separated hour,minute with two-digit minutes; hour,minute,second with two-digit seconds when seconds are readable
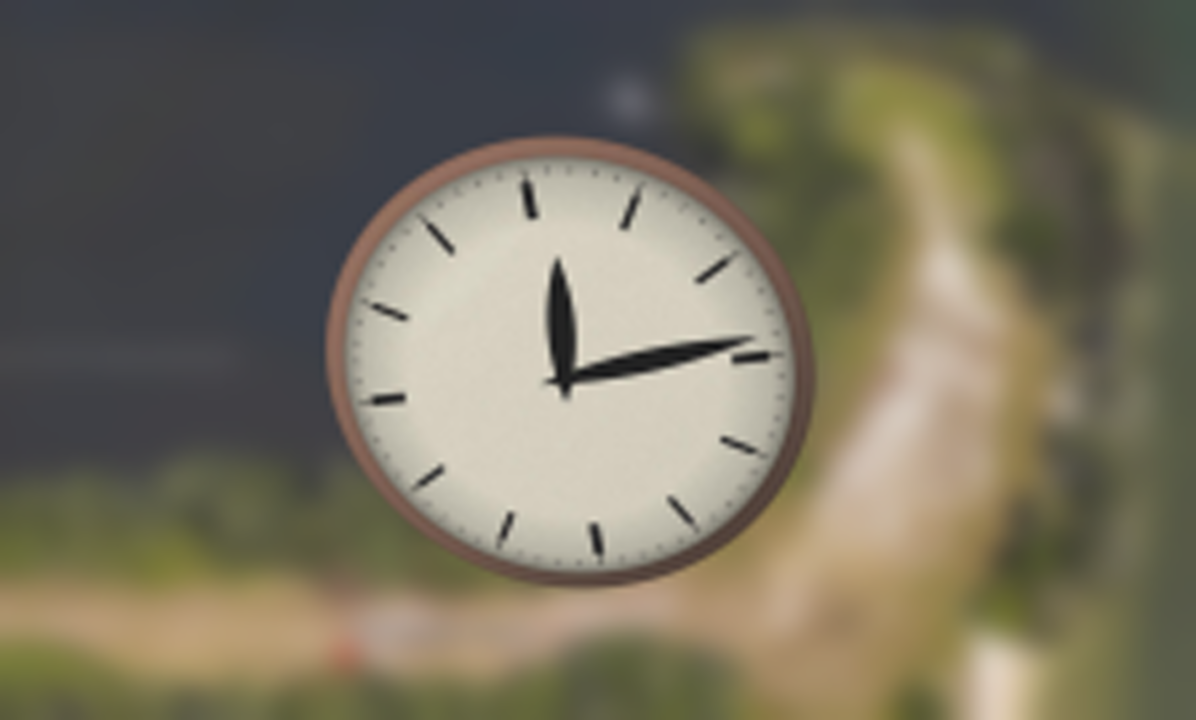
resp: 12,14
